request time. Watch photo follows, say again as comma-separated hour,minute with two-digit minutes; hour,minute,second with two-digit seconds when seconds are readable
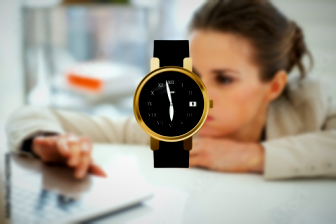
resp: 5,58
